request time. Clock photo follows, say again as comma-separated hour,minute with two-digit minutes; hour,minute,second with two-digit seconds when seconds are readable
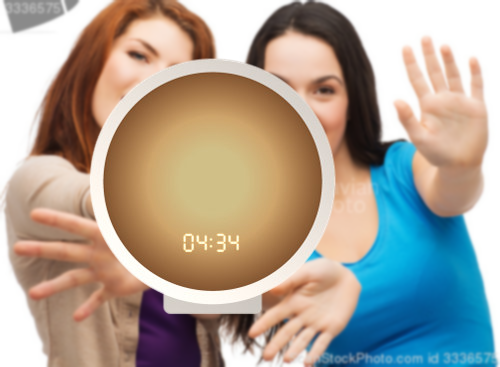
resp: 4,34
